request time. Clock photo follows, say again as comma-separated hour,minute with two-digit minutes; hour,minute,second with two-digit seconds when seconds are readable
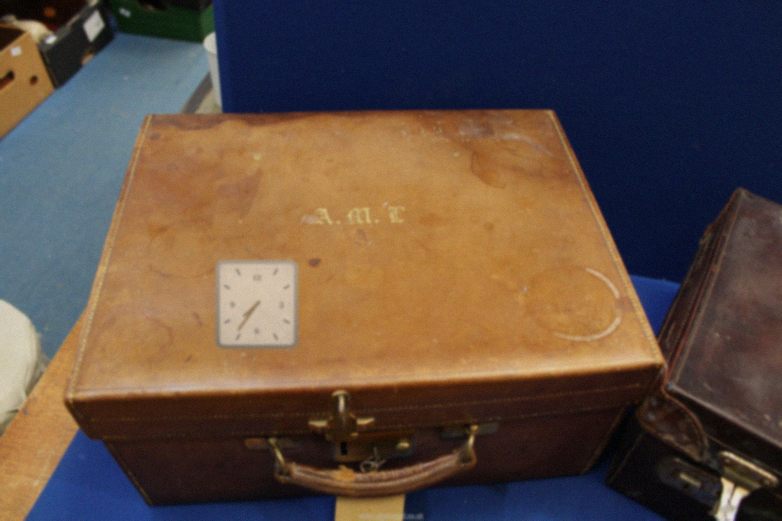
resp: 7,36
